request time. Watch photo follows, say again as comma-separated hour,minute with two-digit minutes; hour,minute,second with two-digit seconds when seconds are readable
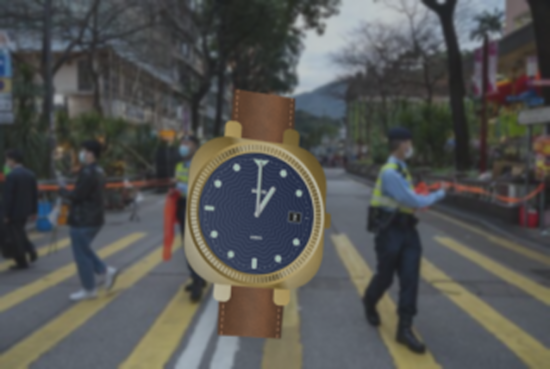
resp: 1,00
